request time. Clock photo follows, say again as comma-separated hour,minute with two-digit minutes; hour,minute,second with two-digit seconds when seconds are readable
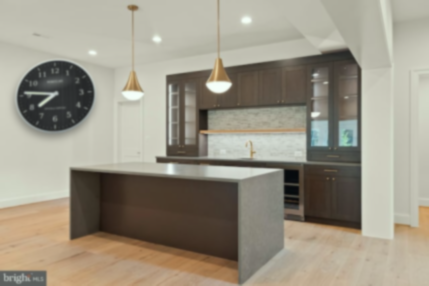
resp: 7,46
